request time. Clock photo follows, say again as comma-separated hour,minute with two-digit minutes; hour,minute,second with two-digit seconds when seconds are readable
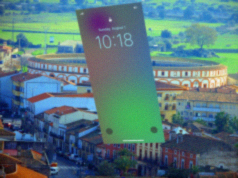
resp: 10,18
